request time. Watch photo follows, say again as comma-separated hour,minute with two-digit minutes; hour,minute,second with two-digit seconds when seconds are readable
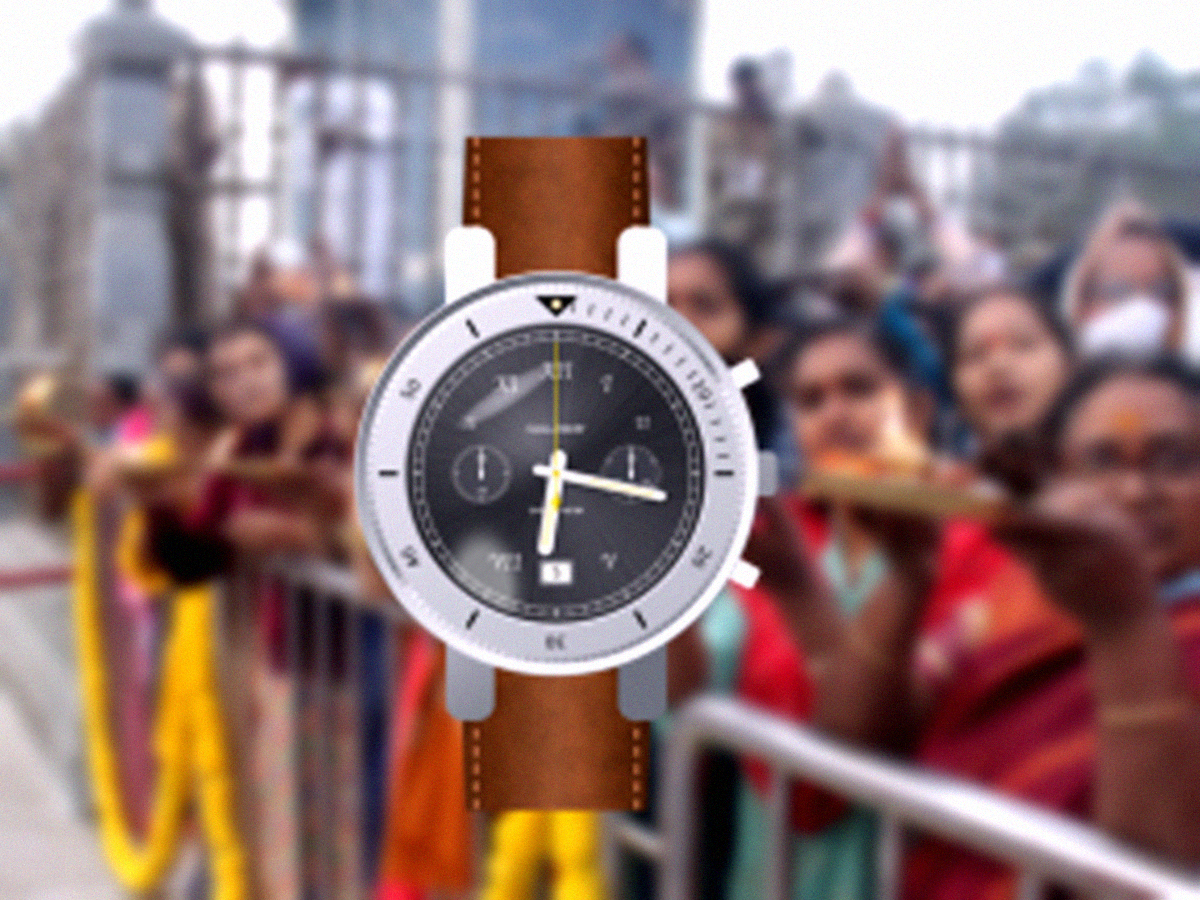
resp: 6,17
